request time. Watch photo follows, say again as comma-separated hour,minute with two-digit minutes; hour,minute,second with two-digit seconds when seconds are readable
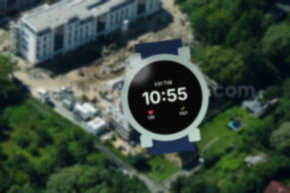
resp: 10,55
